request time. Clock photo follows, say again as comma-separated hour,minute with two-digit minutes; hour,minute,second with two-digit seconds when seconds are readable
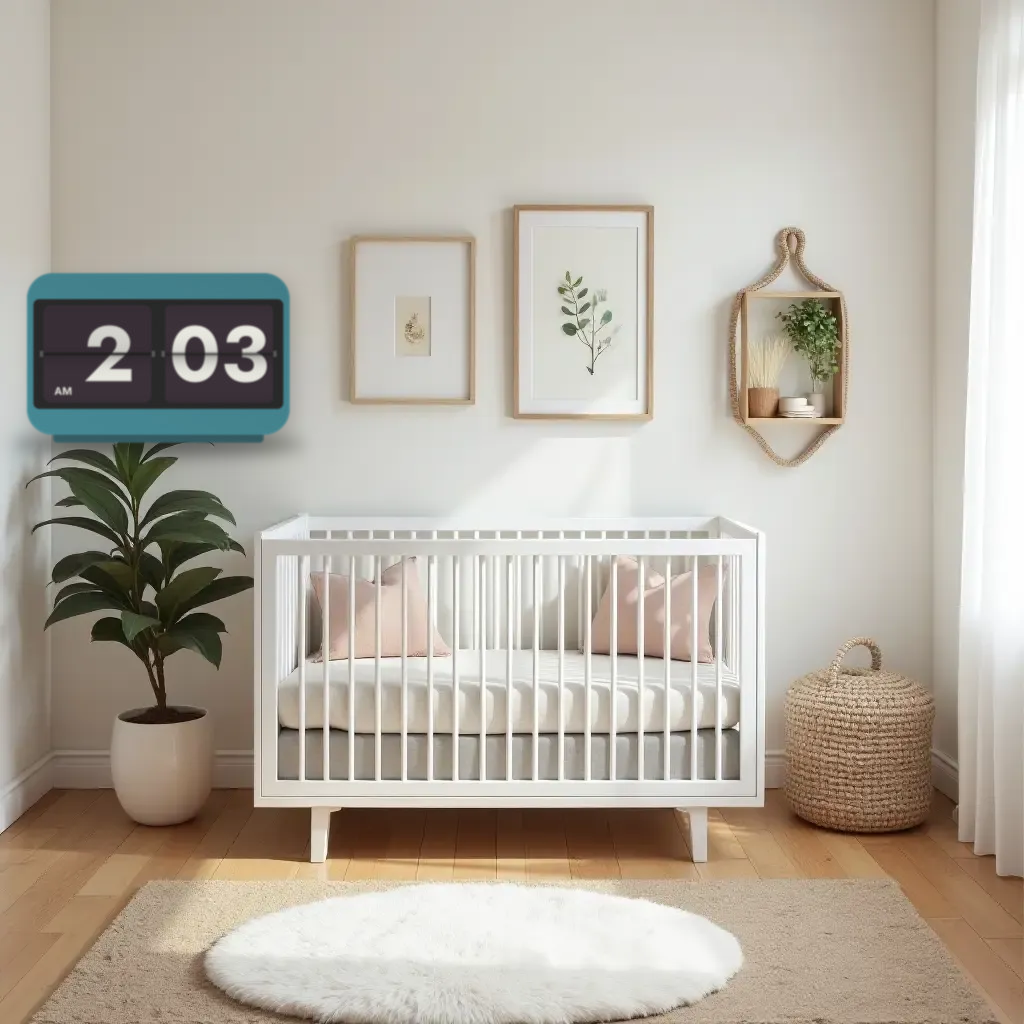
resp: 2,03
